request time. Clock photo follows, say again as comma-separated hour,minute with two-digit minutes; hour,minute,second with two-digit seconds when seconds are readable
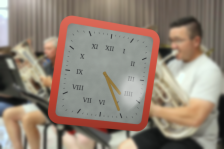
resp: 4,25
